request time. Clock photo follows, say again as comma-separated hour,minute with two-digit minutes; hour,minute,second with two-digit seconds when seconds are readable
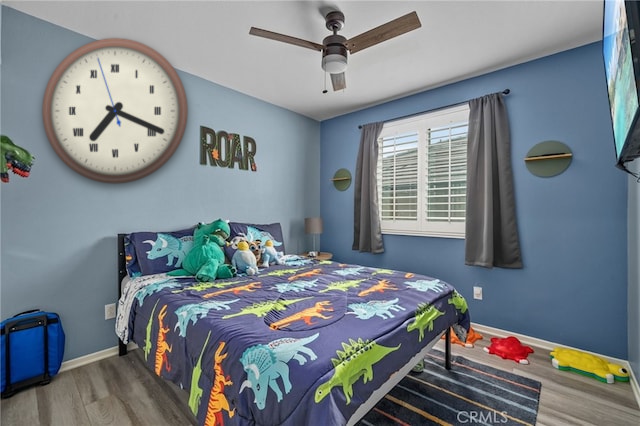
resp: 7,18,57
